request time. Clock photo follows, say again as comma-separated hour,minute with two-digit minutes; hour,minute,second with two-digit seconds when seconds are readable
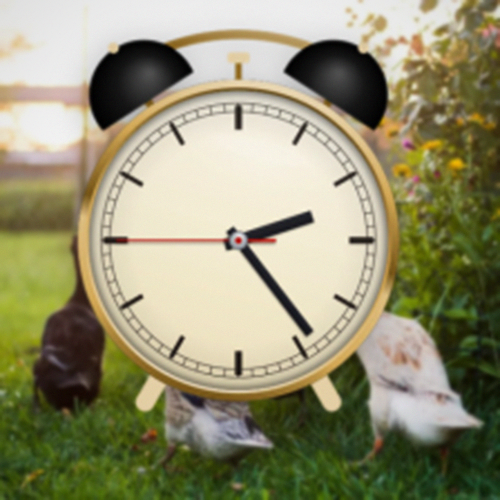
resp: 2,23,45
